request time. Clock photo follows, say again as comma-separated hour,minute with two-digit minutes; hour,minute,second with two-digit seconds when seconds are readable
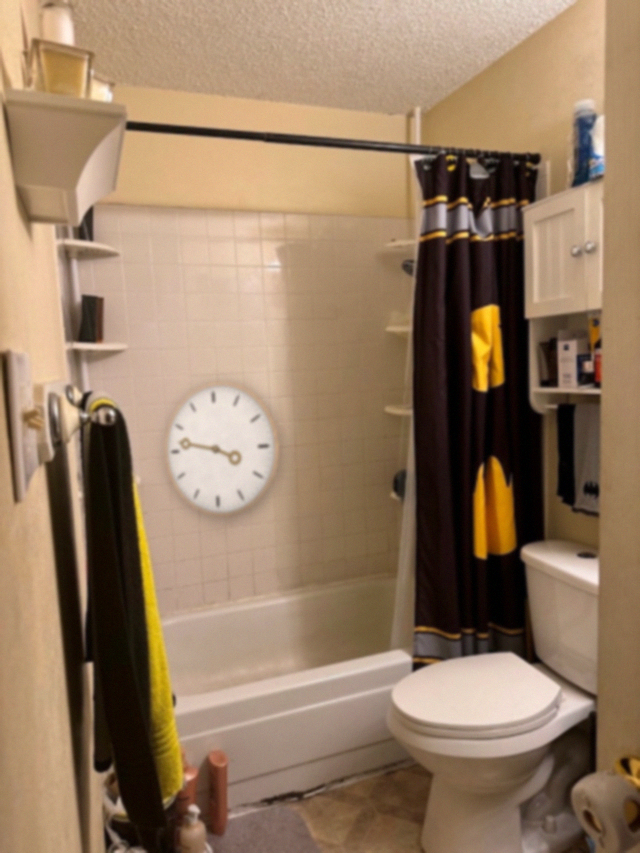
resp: 3,47
